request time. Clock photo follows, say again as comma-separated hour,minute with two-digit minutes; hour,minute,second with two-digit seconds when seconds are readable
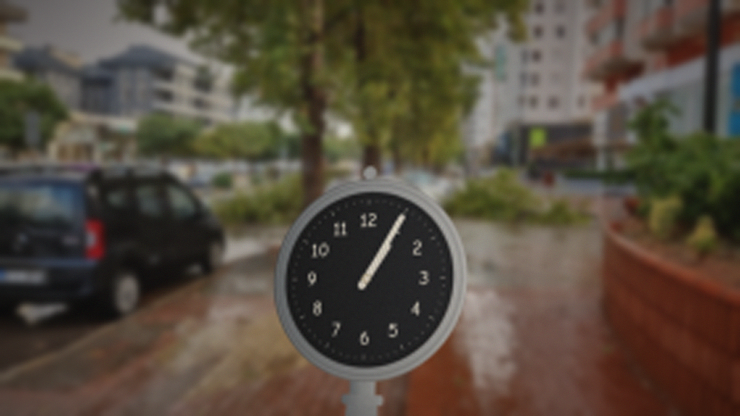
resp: 1,05
